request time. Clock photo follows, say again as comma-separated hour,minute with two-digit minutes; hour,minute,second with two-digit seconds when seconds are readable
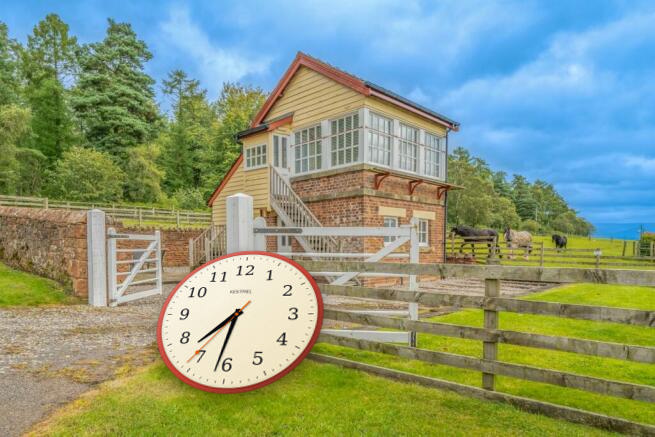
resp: 7,31,36
